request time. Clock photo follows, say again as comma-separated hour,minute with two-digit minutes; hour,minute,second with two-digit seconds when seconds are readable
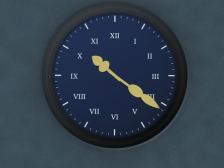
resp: 10,21
